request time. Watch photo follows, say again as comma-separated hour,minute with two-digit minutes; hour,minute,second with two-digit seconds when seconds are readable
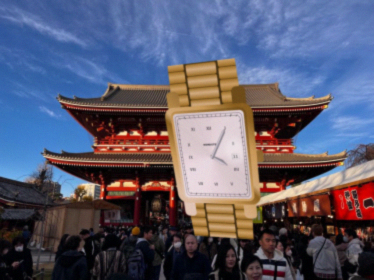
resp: 4,05
